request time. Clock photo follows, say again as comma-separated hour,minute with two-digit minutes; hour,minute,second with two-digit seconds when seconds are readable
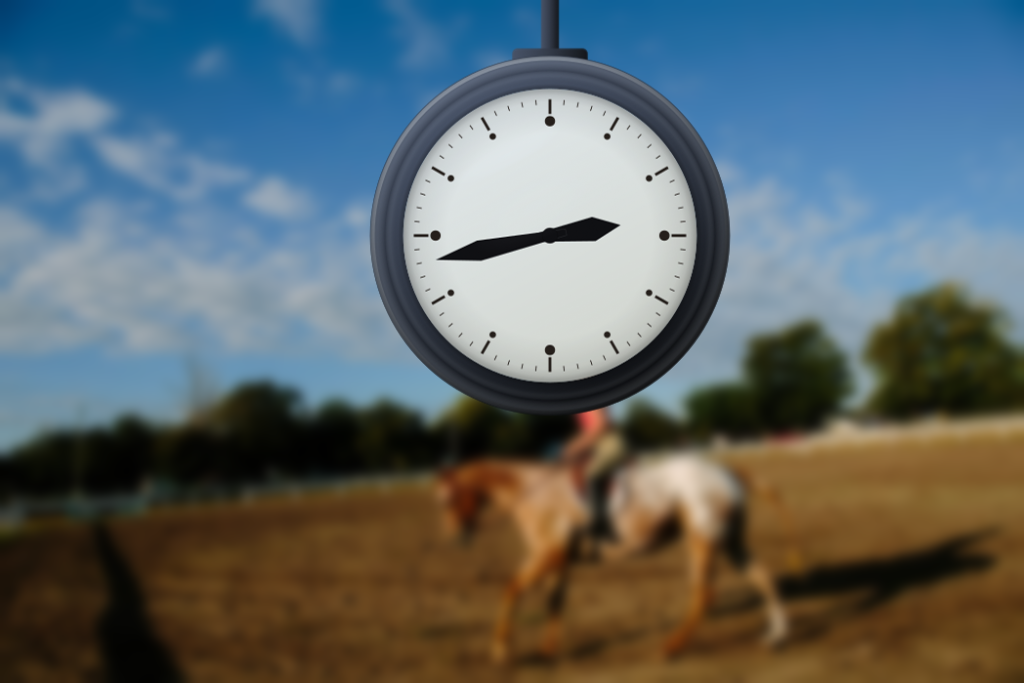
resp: 2,43
